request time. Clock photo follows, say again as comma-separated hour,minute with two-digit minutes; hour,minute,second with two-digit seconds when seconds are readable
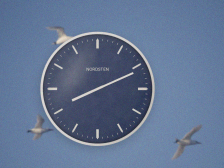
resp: 8,11
